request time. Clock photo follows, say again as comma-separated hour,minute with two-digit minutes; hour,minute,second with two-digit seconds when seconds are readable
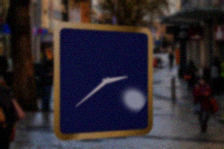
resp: 2,39
